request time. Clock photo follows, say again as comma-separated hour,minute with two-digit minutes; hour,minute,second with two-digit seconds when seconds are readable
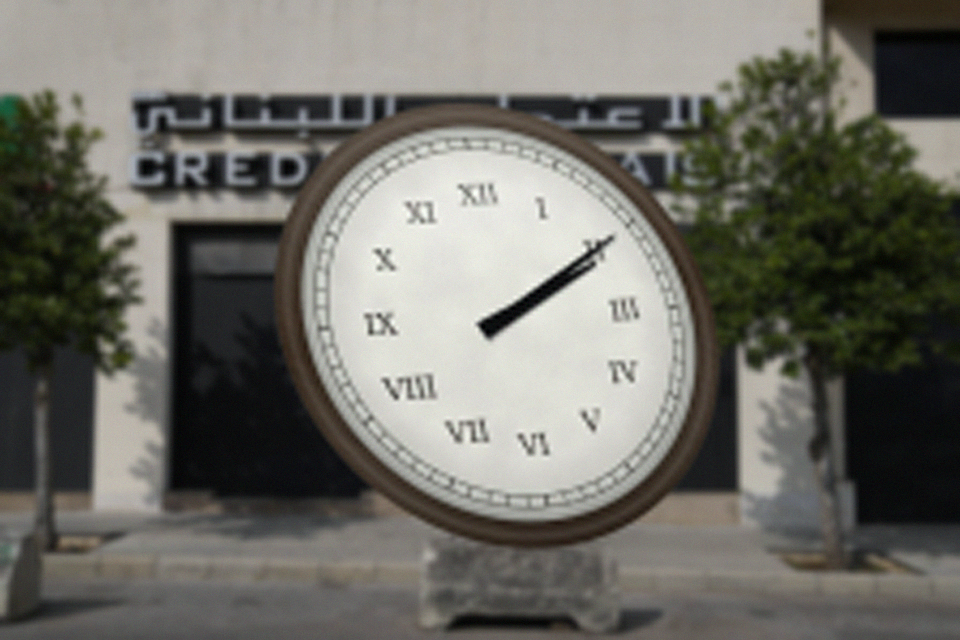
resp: 2,10
